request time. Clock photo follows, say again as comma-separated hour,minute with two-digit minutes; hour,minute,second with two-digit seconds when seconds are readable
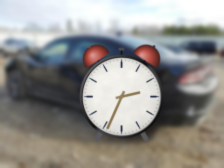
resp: 2,34
